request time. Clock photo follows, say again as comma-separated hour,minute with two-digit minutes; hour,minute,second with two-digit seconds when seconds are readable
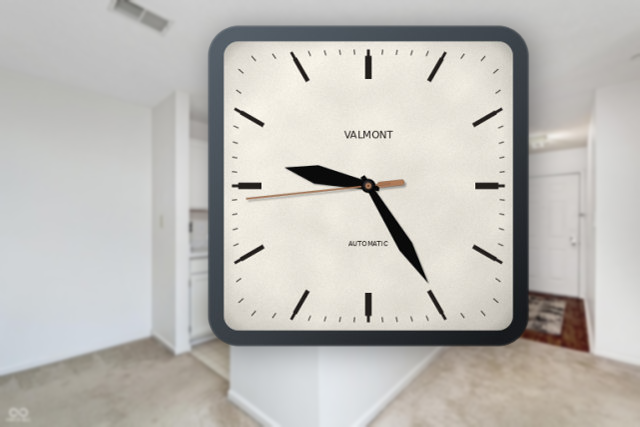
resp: 9,24,44
